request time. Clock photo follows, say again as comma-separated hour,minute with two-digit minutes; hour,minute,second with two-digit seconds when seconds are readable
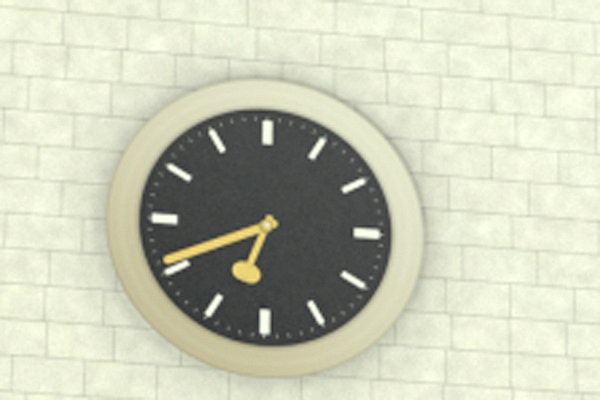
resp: 6,41
